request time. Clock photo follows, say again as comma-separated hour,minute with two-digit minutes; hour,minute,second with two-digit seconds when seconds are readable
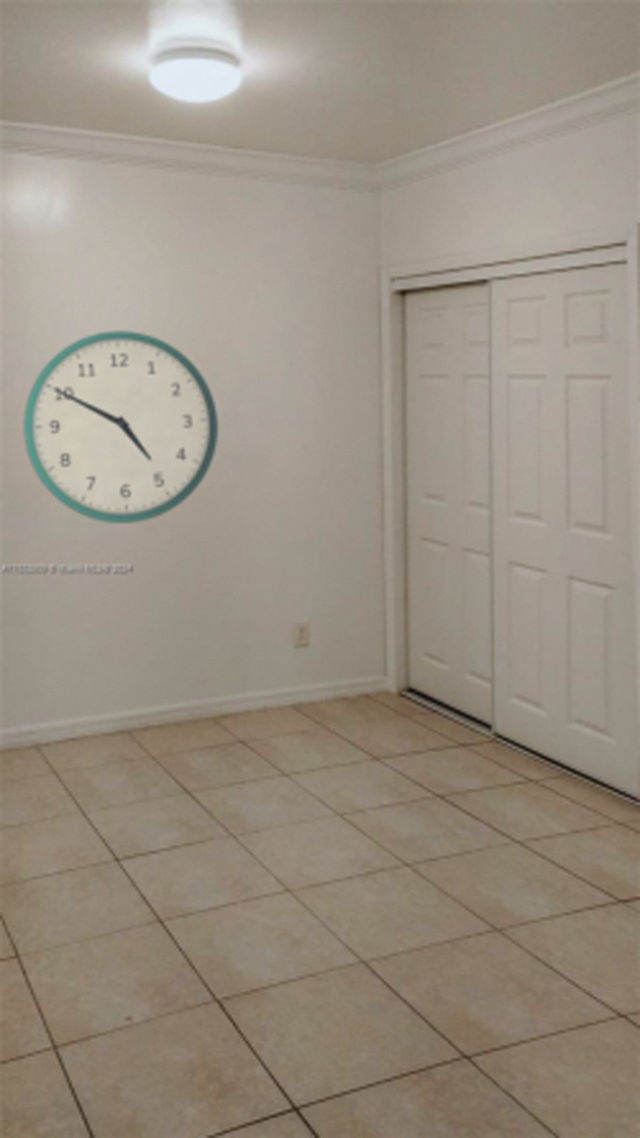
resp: 4,50
